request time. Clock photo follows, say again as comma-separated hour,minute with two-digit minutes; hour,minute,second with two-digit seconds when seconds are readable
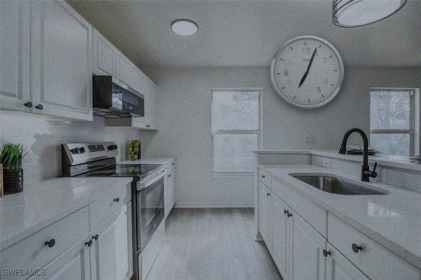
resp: 7,04
